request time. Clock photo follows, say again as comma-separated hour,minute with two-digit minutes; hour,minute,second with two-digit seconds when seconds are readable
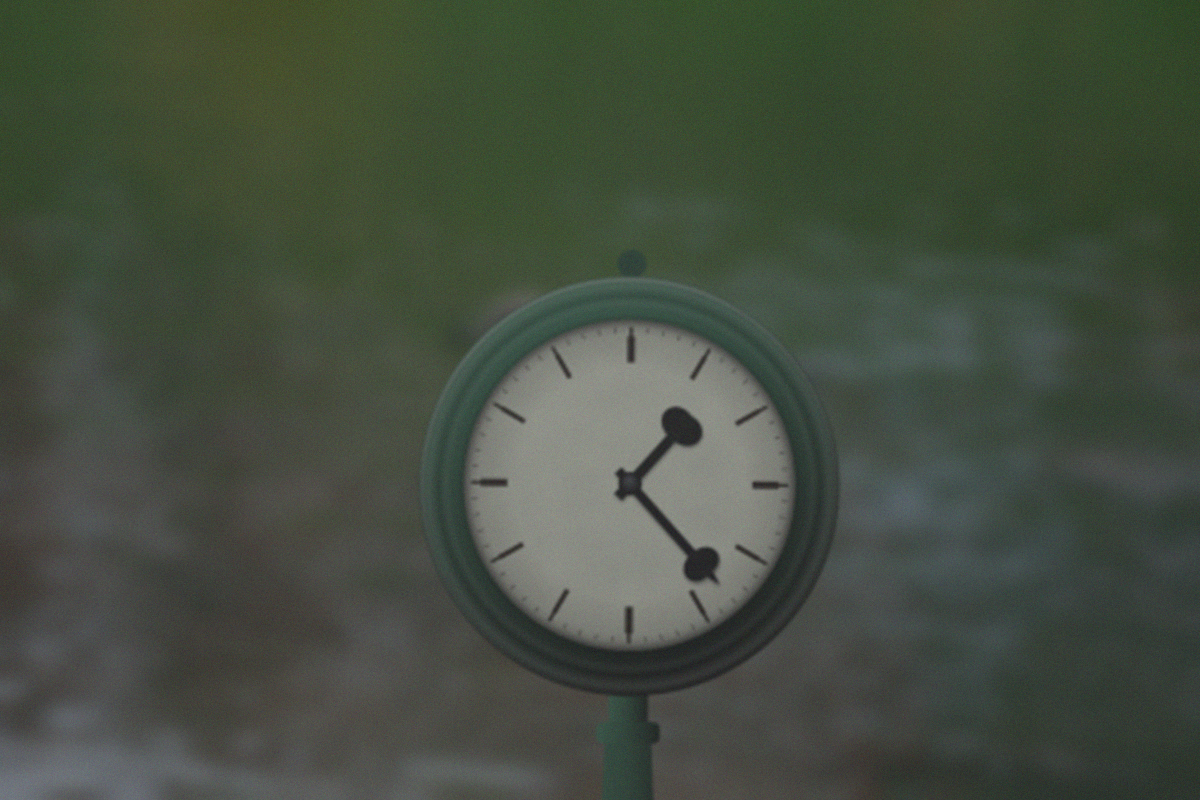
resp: 1,23
